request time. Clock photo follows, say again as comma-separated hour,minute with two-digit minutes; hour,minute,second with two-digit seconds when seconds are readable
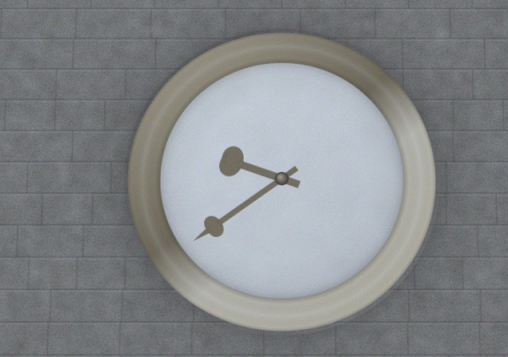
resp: 9,39
